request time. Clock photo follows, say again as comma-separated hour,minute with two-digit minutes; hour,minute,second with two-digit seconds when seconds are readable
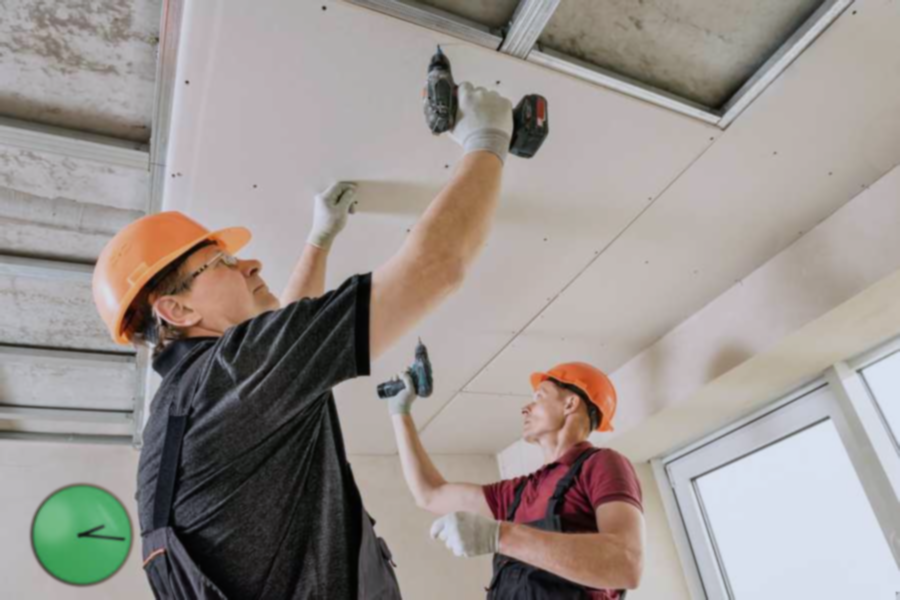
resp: 2,16
